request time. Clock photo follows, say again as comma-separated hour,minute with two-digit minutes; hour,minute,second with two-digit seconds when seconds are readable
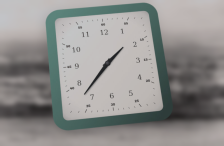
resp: 1,37
